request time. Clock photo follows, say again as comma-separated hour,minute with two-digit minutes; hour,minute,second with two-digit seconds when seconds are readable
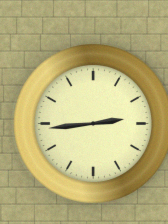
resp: 2,44
